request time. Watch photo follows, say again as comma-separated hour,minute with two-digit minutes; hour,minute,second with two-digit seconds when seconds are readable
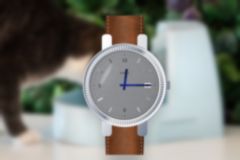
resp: 12,15
